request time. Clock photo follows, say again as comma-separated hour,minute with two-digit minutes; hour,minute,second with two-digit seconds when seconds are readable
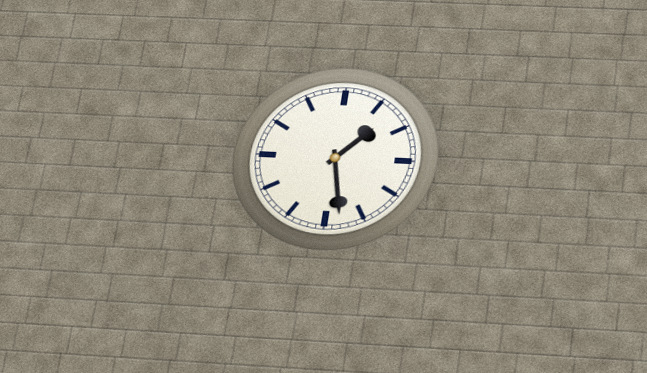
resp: 1,28
